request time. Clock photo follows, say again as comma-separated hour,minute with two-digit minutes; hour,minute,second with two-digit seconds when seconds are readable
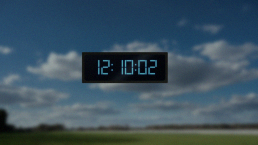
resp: 12,10,02
